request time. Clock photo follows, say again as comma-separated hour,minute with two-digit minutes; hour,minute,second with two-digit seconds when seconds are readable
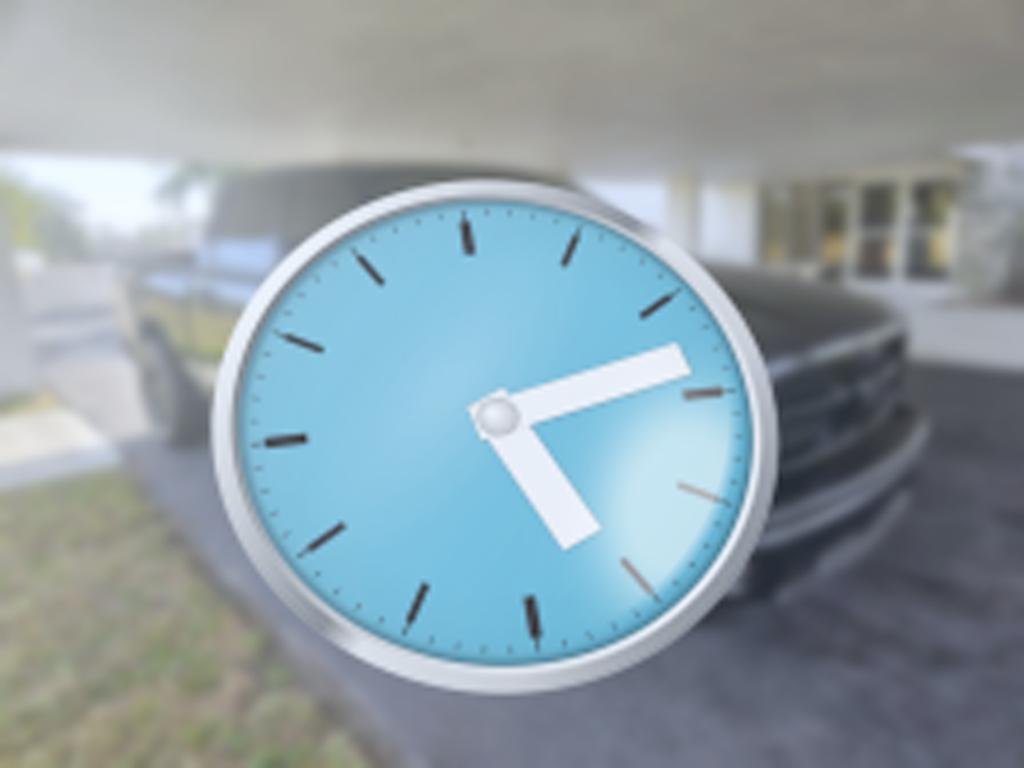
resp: 5,13
